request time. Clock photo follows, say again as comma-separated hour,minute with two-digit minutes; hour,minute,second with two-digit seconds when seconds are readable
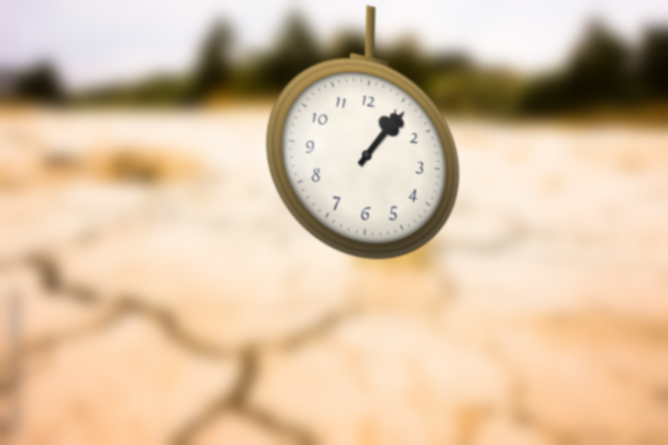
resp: 1,06
